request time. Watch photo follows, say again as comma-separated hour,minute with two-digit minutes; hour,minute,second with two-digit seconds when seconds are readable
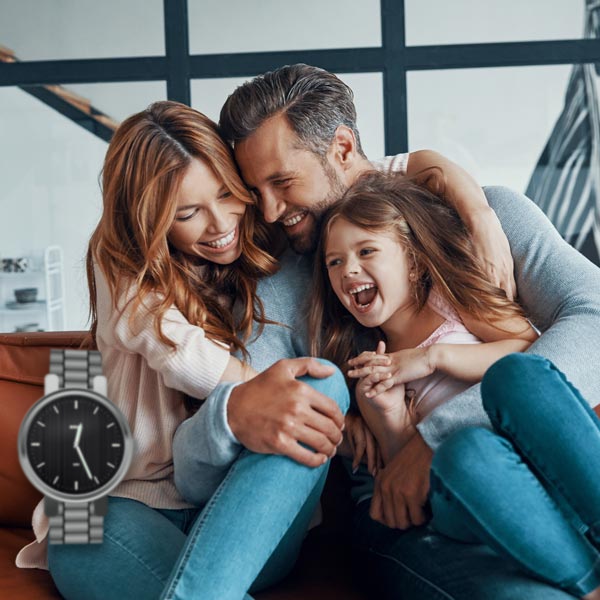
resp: 12,26
